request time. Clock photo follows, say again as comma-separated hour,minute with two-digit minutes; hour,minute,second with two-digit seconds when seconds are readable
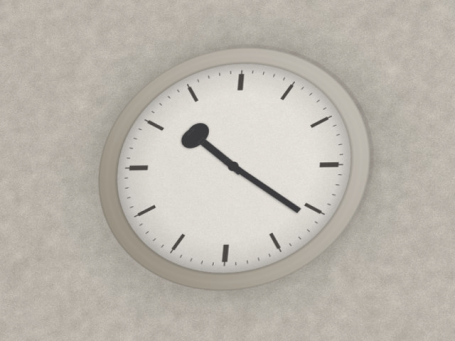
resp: 10,21
